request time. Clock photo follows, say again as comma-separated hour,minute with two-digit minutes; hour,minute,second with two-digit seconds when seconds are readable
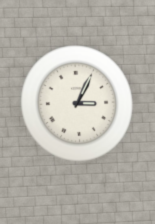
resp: 3,05
